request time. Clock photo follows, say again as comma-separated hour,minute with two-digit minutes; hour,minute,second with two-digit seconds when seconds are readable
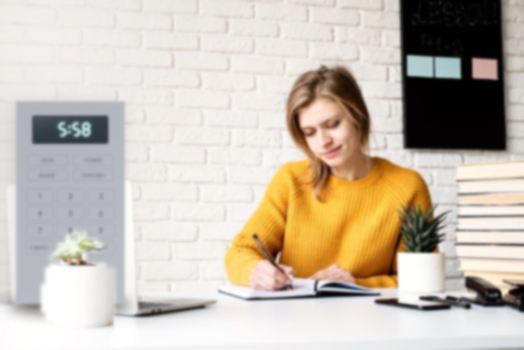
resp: 5,58
